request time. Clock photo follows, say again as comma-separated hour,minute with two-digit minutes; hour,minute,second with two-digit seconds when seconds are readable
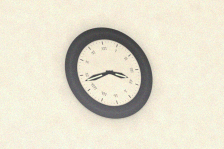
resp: 3,43
